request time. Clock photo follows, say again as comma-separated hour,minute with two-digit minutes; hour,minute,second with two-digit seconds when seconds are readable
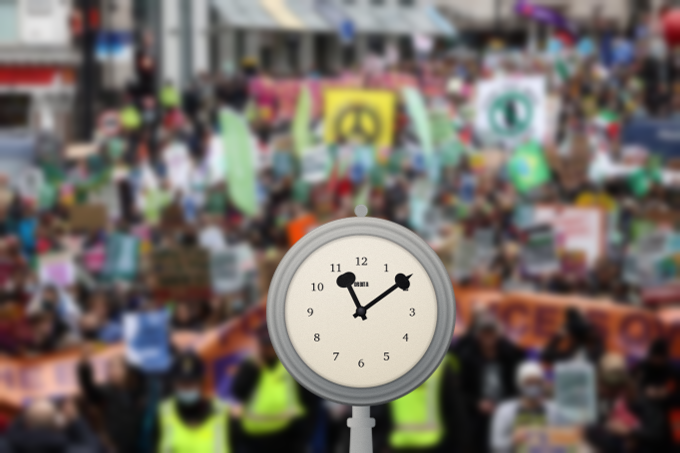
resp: 11,09
